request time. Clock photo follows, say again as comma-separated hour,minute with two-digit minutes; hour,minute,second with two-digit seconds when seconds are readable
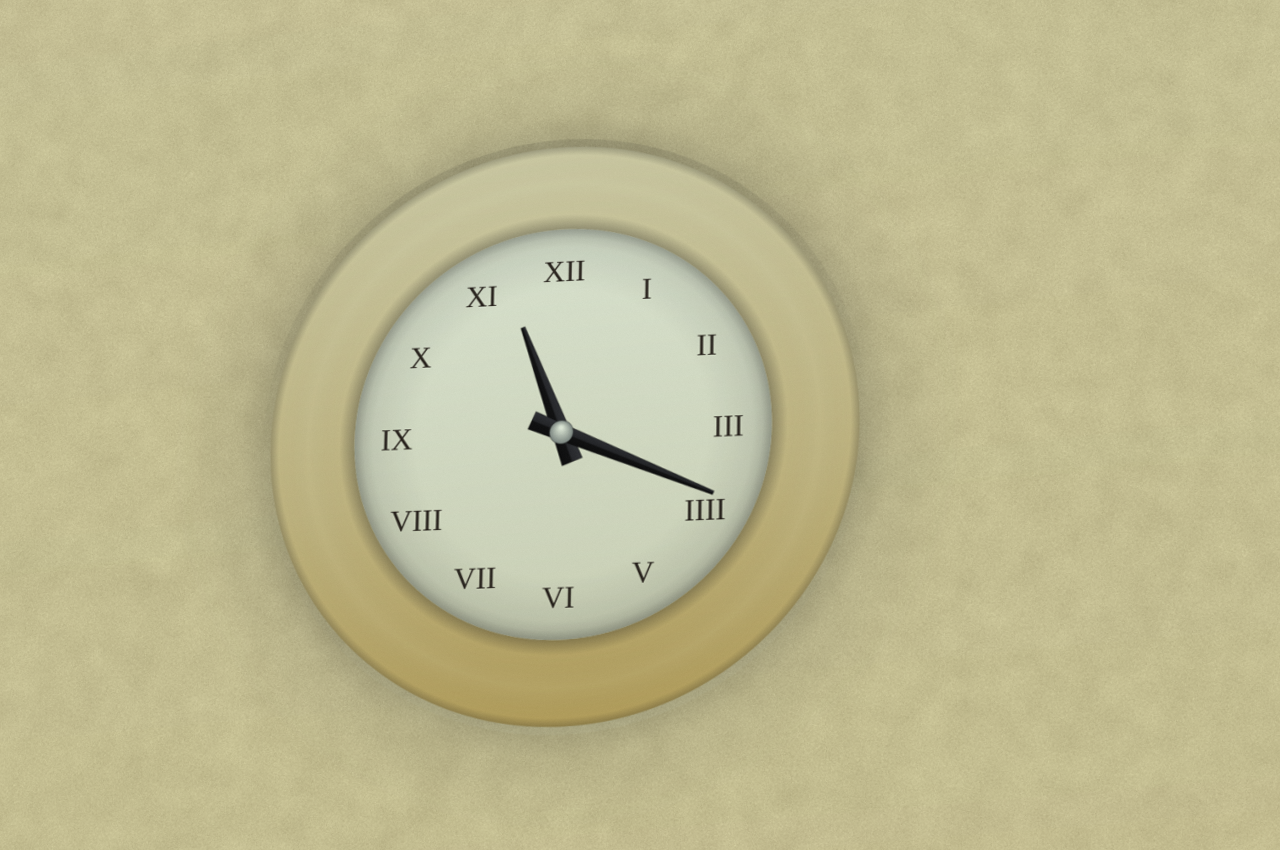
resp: 11,19
